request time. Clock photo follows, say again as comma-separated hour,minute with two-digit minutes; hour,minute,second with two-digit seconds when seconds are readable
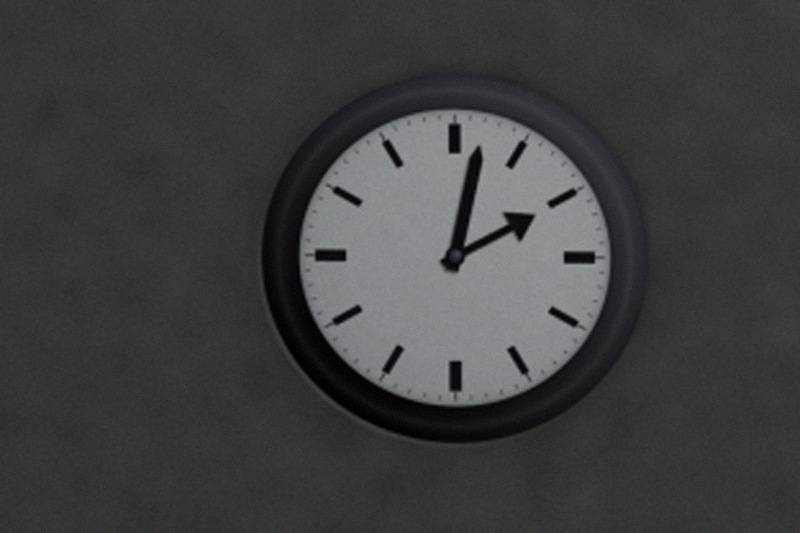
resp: 2,02
